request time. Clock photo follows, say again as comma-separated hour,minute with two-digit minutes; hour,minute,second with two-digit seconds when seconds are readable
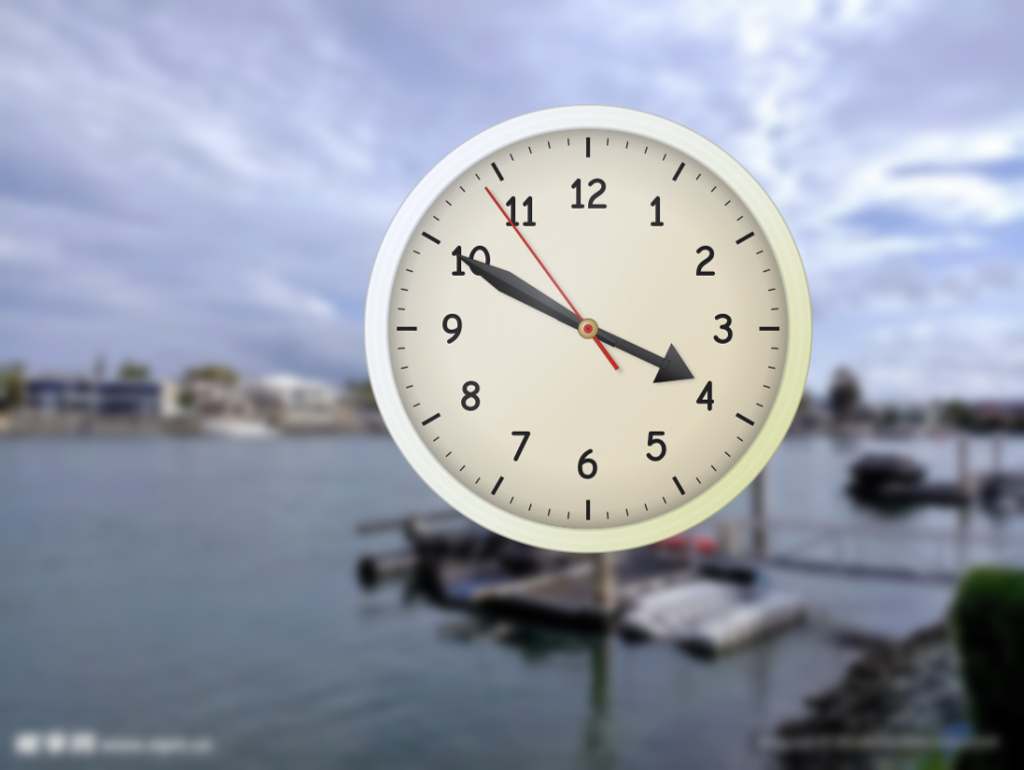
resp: 3,49,54
